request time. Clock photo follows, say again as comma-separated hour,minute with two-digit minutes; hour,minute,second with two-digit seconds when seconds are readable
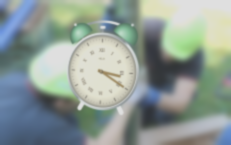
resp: 3,20
